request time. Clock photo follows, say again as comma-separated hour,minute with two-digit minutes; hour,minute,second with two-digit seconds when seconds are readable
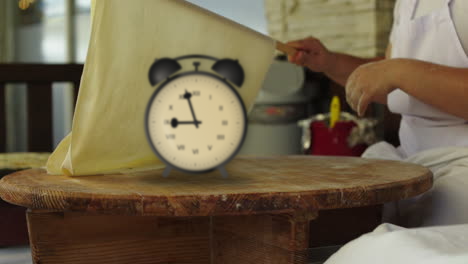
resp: 8,57
